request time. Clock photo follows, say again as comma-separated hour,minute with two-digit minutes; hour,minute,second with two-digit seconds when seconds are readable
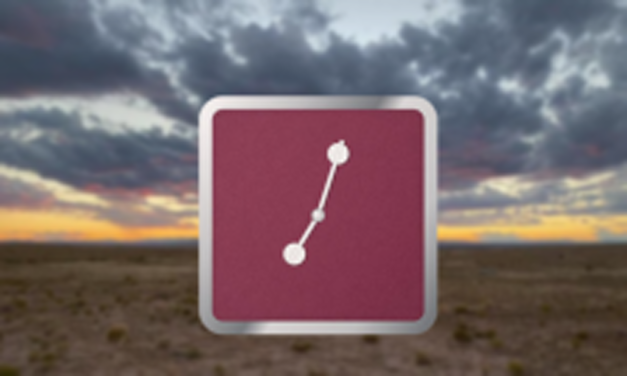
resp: 7,03
